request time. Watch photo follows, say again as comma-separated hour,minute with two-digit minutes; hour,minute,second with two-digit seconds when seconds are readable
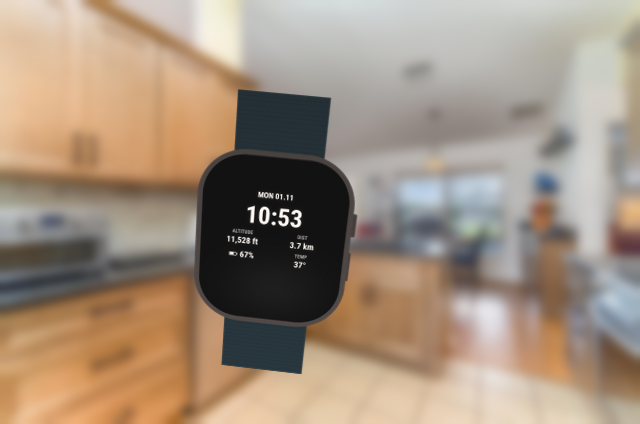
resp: 10,53
